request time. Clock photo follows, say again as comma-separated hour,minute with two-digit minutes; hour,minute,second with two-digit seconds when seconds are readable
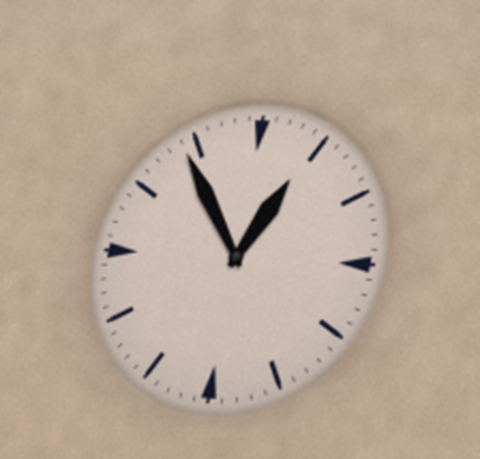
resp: 12,54
